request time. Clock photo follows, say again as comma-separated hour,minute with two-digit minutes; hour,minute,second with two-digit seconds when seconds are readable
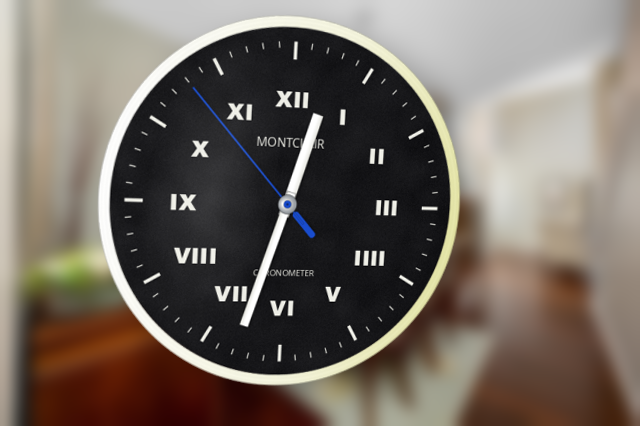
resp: 12,32,53
